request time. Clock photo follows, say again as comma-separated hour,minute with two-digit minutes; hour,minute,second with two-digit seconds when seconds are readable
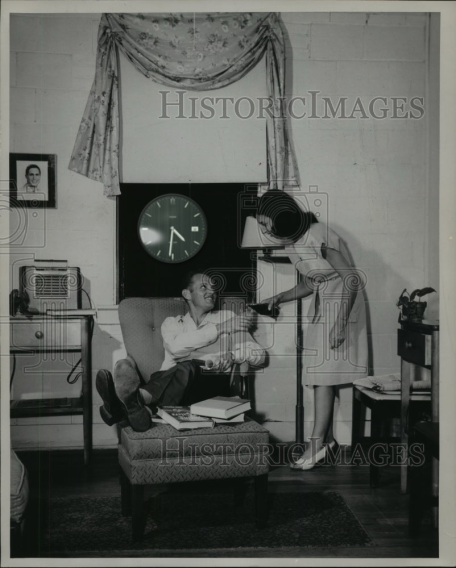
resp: 4,31
